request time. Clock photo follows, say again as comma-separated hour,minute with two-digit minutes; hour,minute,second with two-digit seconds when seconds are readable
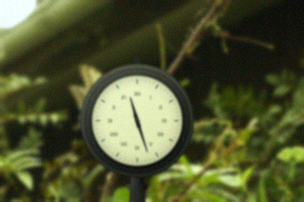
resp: 11,27
